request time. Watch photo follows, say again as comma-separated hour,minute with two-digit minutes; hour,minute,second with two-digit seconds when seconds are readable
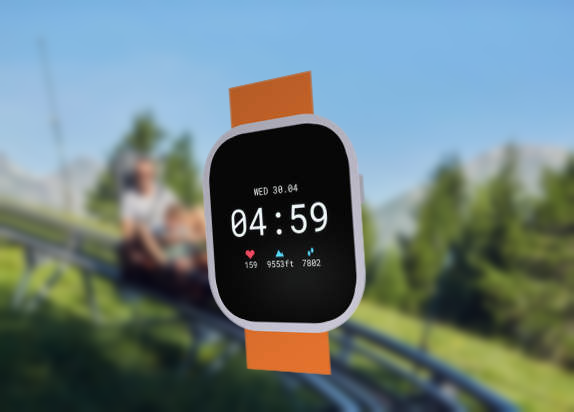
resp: 4,59
